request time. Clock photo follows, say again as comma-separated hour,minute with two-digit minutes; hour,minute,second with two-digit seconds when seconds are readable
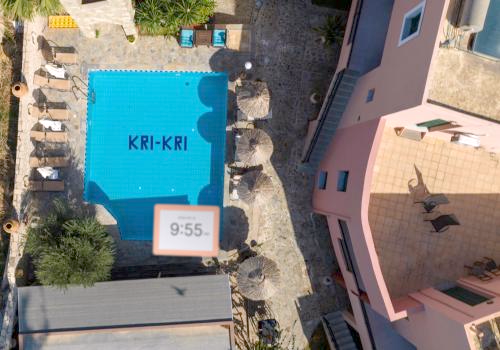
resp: 9,55
